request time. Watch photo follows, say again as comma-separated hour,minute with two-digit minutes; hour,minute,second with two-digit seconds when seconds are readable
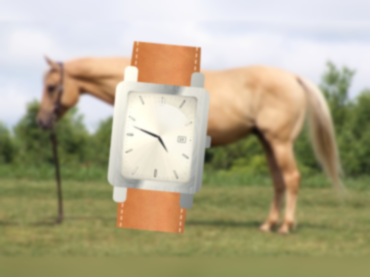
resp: 4,48
